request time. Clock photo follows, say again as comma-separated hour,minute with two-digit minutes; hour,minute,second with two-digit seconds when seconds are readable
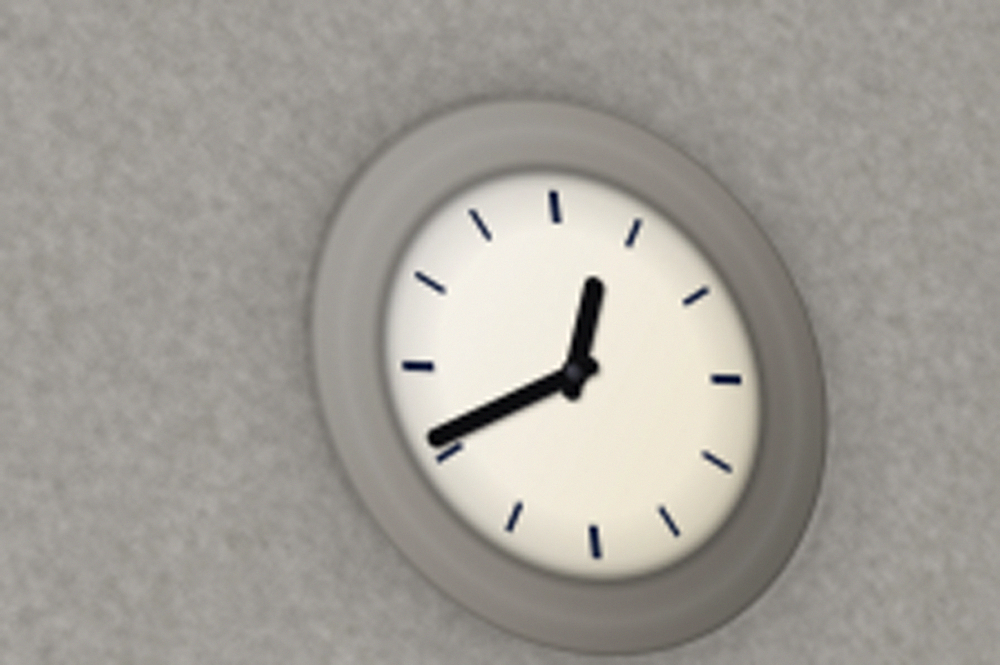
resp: 12,41
